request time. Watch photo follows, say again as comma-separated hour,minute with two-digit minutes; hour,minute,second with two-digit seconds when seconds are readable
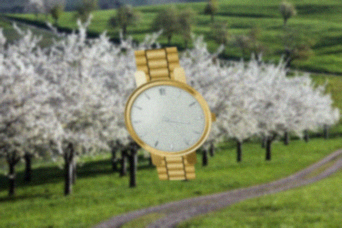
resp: 3,24
